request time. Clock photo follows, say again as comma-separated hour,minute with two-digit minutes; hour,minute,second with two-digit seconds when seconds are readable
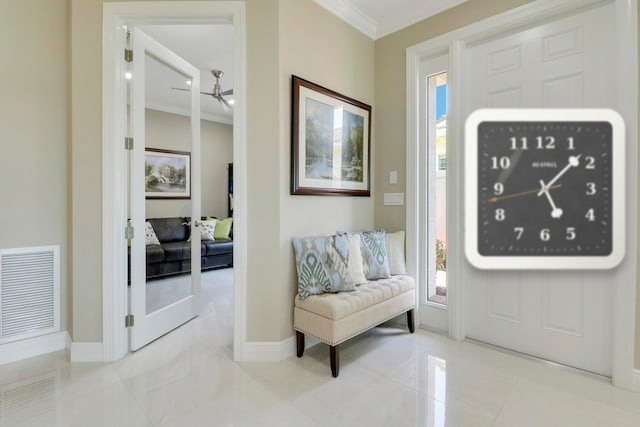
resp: 5,07,43
